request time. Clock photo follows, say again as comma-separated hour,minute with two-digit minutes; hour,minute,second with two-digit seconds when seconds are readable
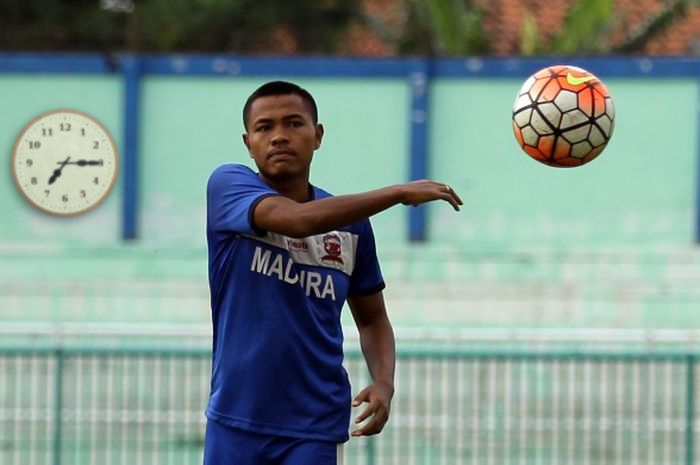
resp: 7,15
